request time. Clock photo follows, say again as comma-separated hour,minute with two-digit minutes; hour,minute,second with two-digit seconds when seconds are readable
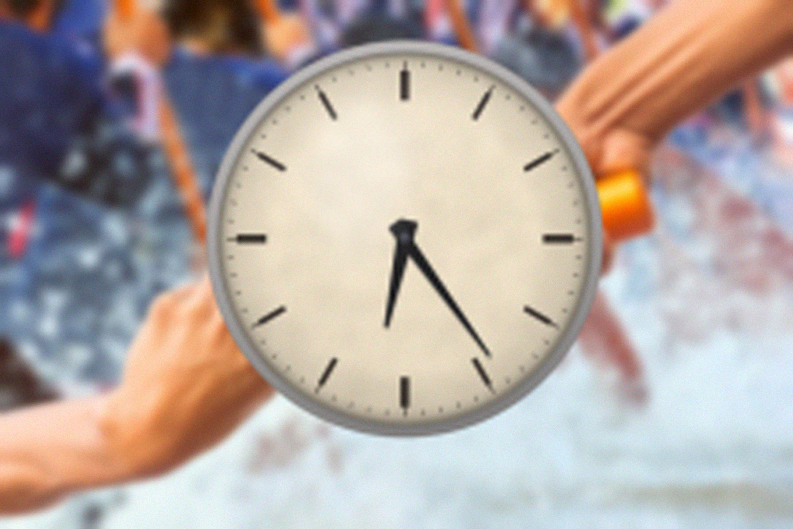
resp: 6,24
